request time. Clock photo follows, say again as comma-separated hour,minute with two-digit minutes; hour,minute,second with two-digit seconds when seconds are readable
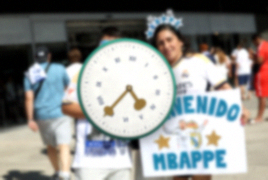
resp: 4,36
